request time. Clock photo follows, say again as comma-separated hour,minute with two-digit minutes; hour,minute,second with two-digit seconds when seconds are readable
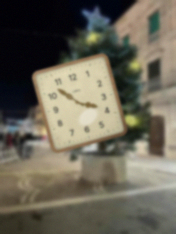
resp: 3,53
